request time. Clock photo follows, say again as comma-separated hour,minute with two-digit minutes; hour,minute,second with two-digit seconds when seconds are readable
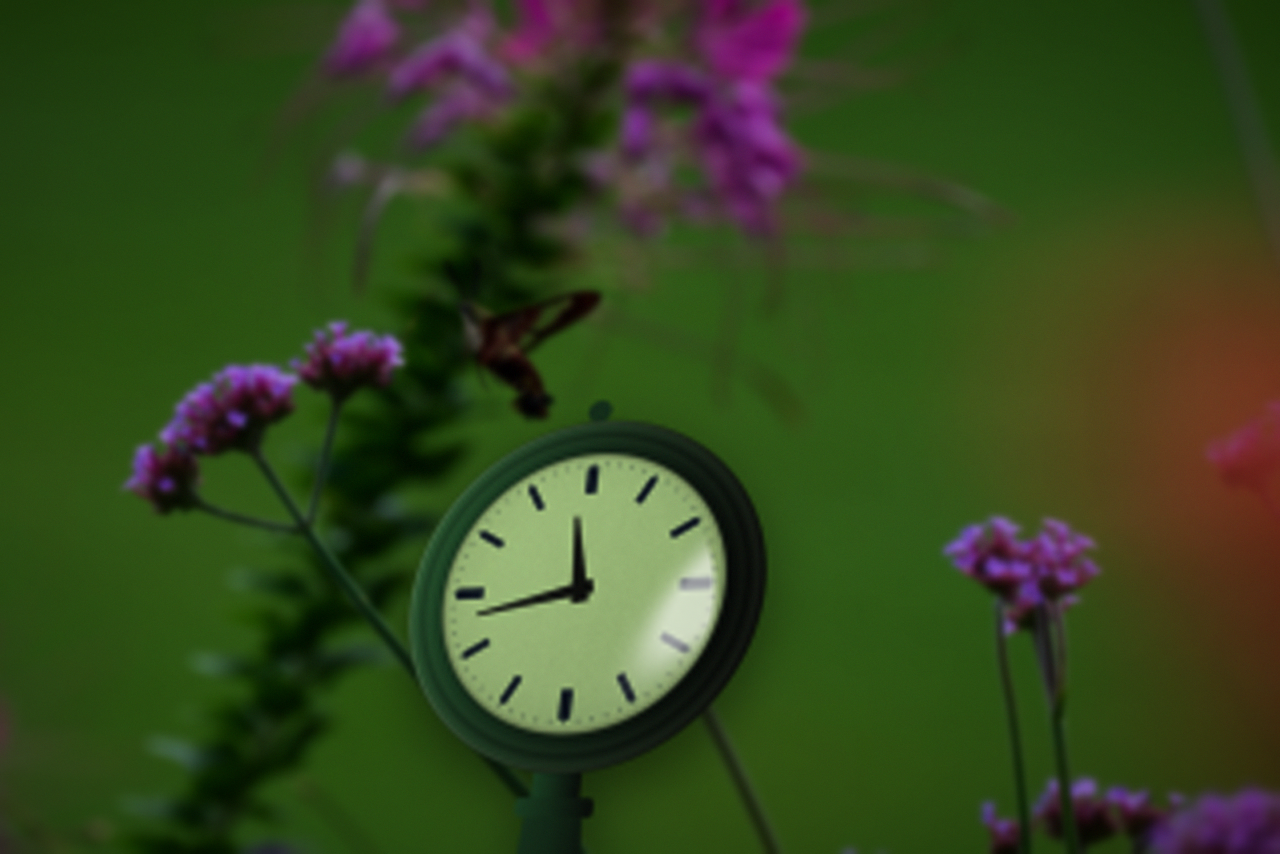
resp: 11,43
